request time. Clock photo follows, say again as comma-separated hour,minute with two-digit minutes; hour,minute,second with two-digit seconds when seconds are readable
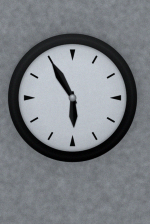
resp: 5,55
